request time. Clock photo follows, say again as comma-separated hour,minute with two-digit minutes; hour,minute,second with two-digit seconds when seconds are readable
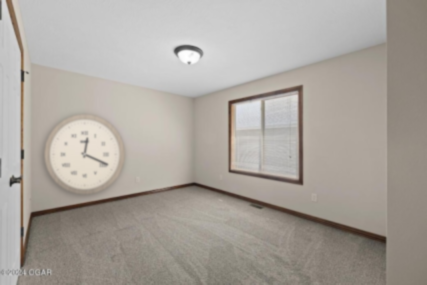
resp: 12,19
